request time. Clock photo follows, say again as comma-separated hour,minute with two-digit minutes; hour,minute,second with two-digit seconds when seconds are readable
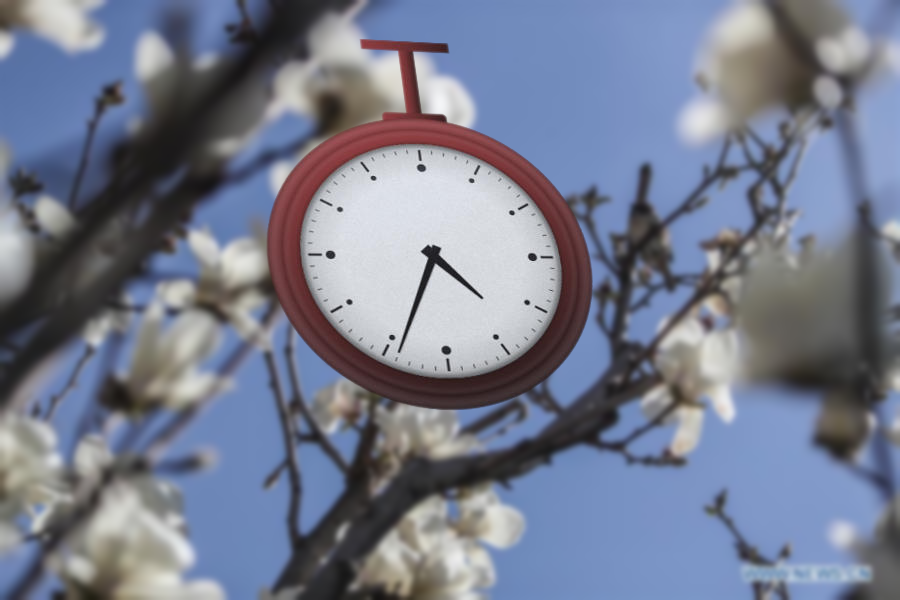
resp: 4,34
